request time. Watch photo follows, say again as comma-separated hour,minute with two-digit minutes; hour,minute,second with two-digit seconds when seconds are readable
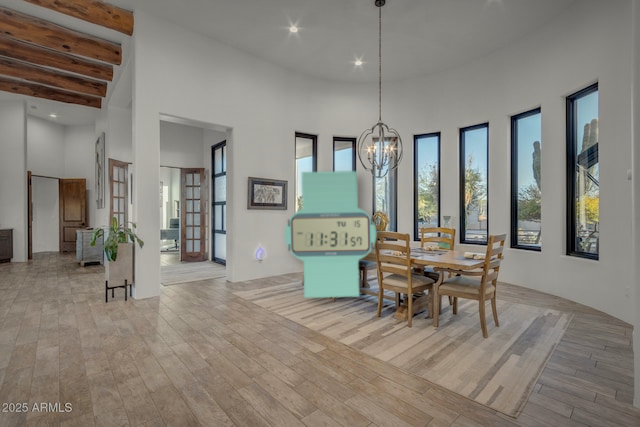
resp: 11,31
